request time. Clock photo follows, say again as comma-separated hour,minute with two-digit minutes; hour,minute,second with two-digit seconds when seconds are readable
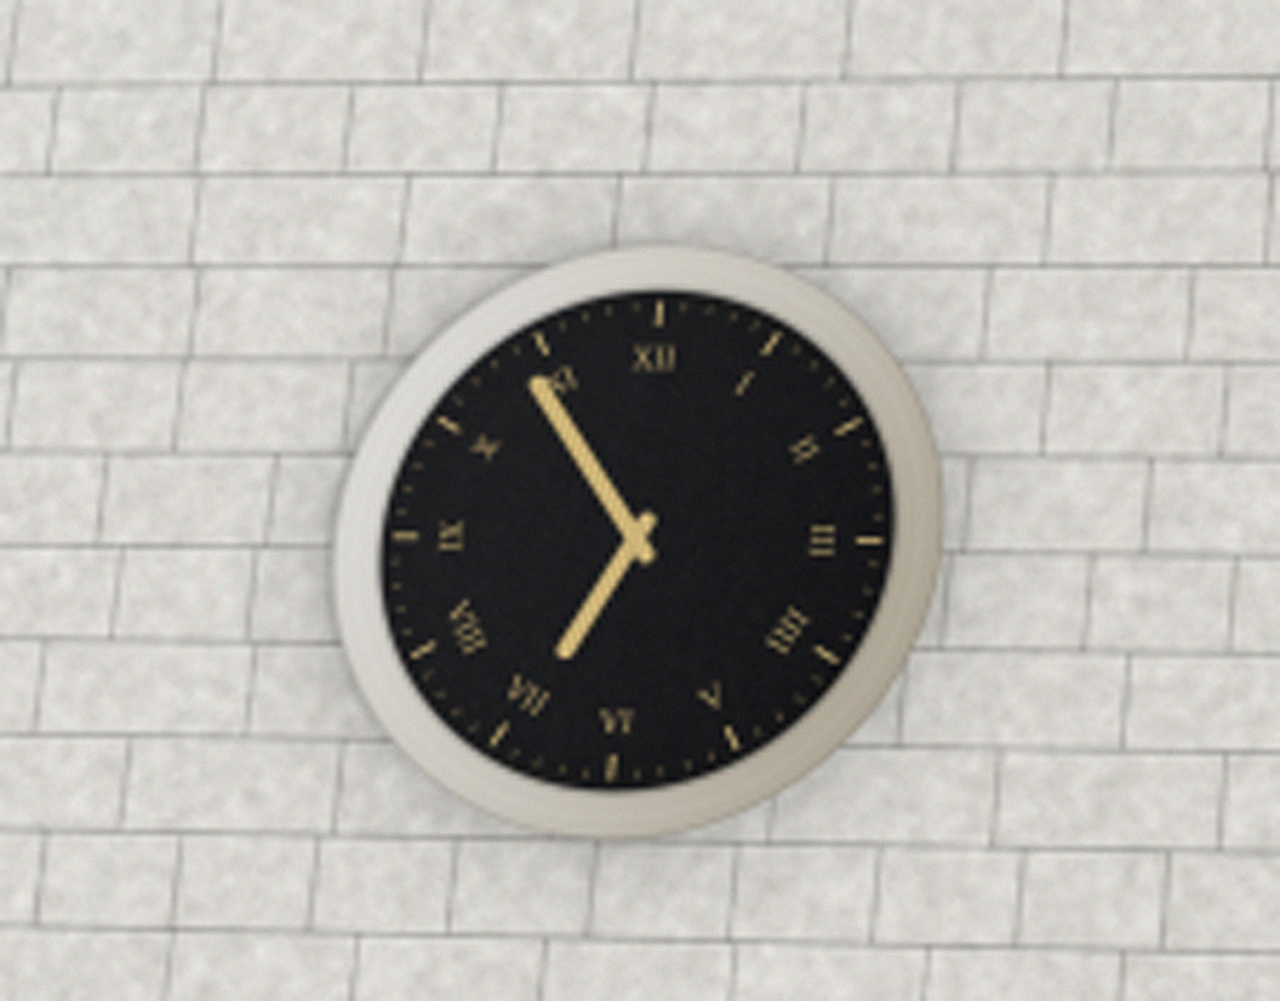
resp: 6,54
